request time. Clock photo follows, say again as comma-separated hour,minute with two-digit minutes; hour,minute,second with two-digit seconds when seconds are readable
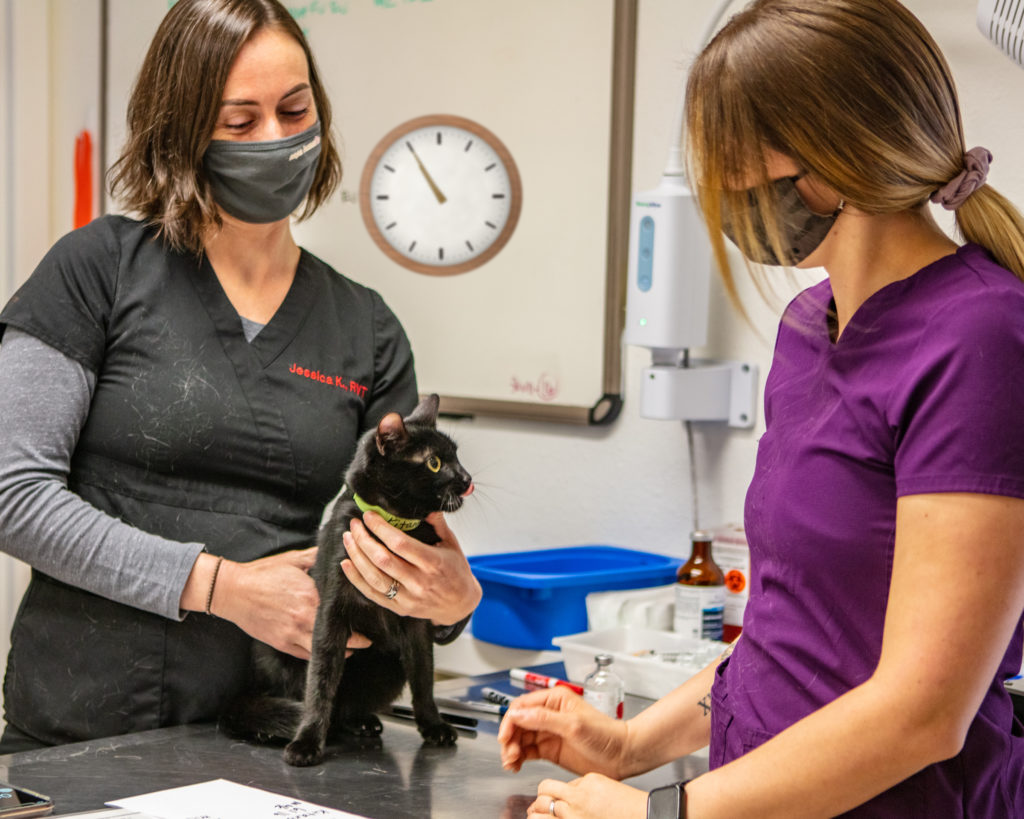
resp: 10,55
